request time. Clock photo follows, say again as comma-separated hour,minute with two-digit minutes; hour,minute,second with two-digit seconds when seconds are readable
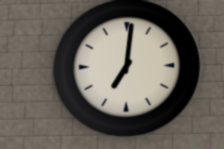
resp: 7,01
